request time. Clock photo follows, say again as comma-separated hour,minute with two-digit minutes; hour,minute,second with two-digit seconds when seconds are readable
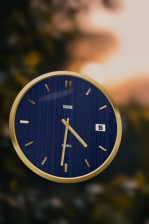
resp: 4,31
